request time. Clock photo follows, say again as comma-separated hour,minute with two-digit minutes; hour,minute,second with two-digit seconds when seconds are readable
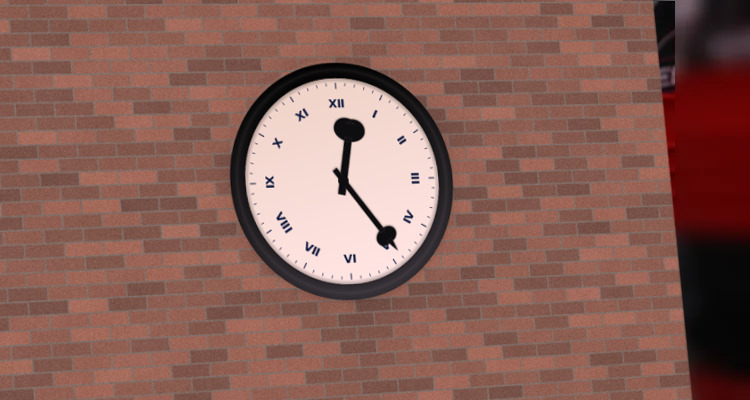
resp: 12,24
